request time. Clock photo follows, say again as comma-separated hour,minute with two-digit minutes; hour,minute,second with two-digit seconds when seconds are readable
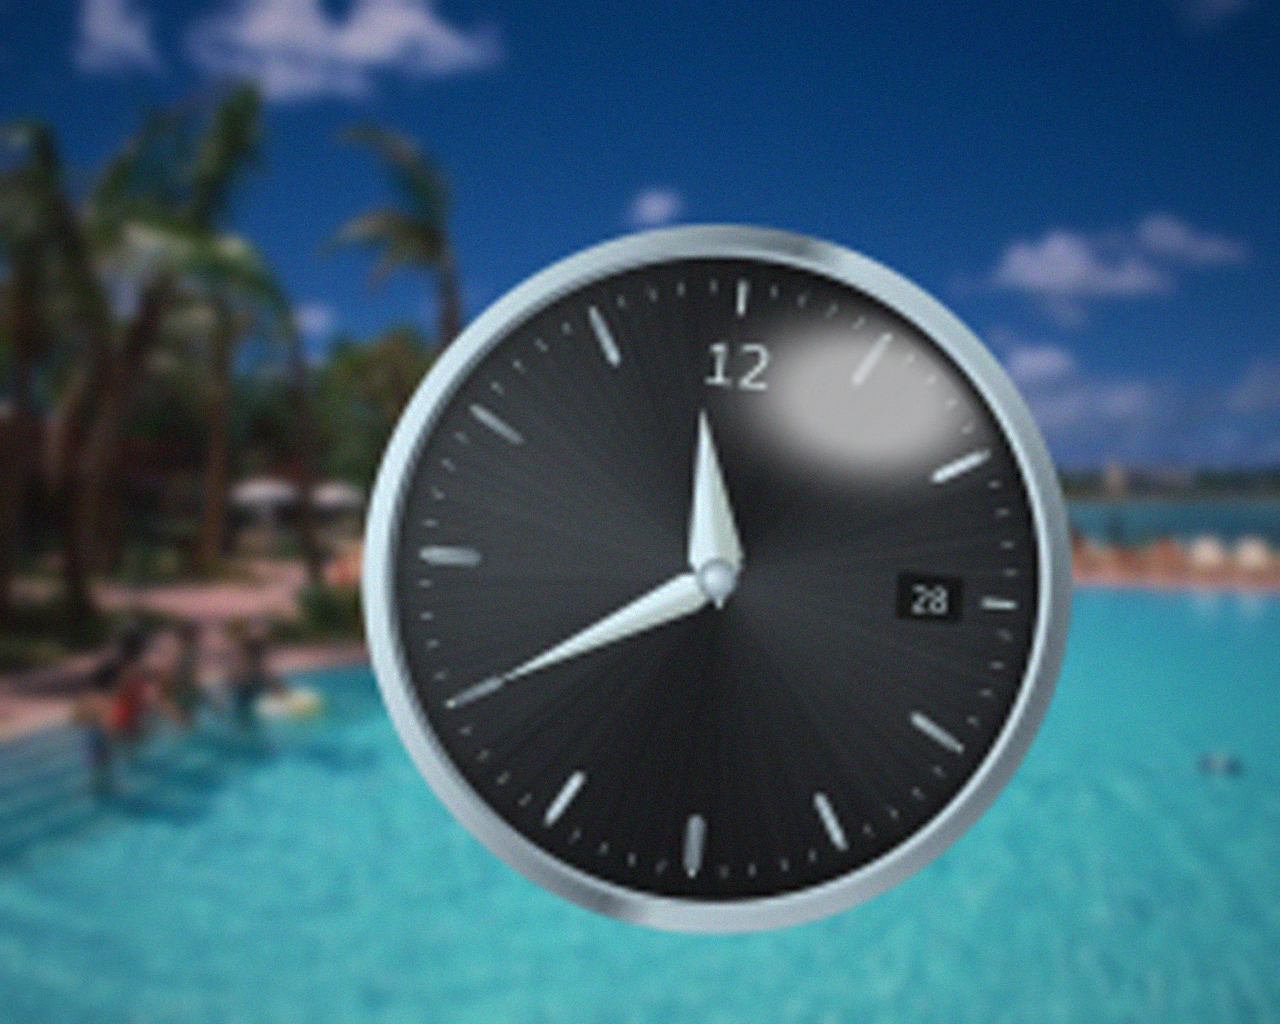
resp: 11,40
